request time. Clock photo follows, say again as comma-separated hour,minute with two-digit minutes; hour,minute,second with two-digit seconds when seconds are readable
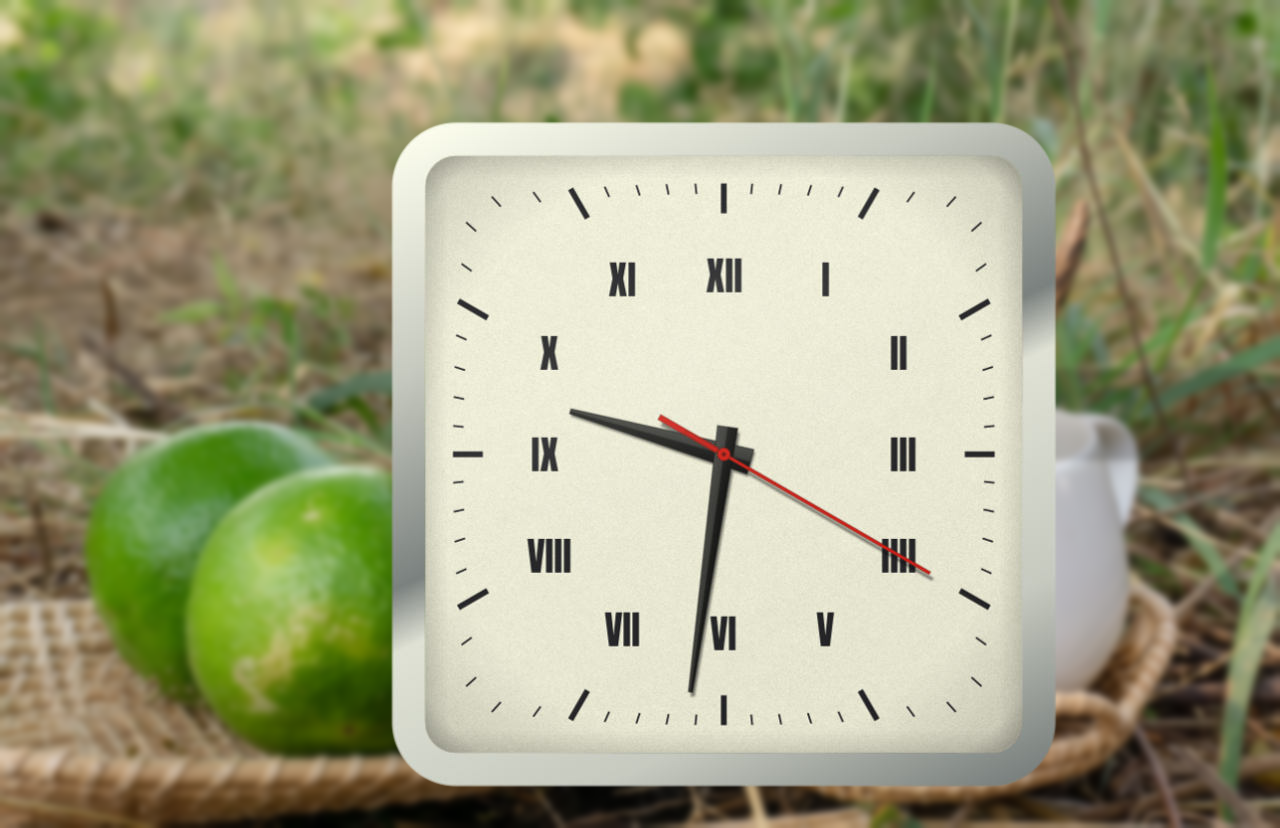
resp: 9,31,20
